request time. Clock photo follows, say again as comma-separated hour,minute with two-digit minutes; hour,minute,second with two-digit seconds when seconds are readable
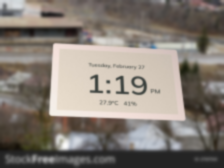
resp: 1,19
